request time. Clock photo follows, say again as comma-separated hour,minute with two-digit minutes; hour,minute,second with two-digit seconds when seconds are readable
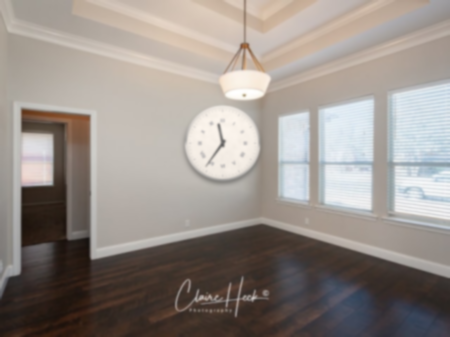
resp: 11,36
